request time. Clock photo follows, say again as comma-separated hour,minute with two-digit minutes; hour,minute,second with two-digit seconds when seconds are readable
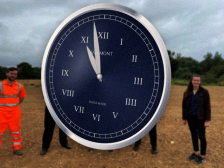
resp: 10,58
